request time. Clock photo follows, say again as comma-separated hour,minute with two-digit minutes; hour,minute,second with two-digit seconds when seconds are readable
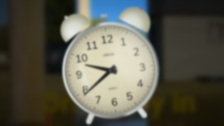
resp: 9,39
